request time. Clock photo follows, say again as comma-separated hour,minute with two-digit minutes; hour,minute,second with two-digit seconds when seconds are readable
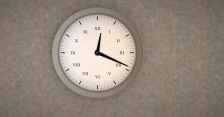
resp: 12,19
